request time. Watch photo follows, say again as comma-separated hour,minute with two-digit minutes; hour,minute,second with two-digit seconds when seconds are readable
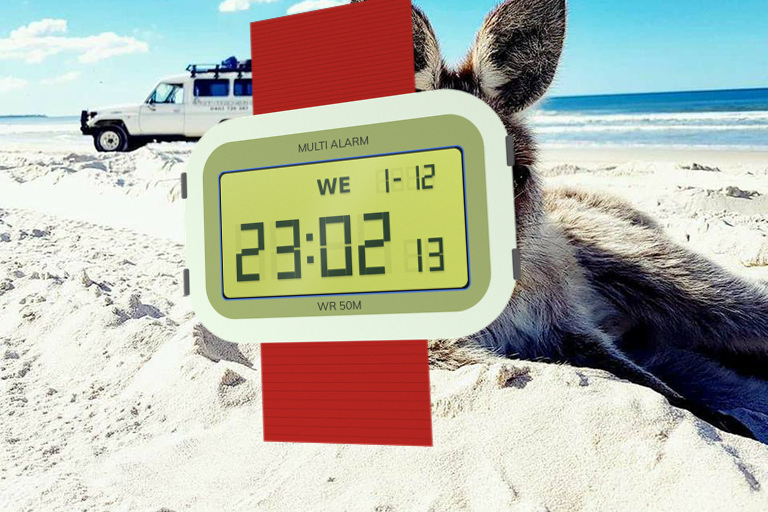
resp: 23,02,13
